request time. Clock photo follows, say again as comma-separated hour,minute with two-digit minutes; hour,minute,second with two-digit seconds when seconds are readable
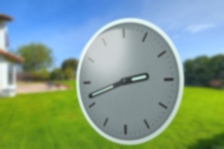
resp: 2,42
